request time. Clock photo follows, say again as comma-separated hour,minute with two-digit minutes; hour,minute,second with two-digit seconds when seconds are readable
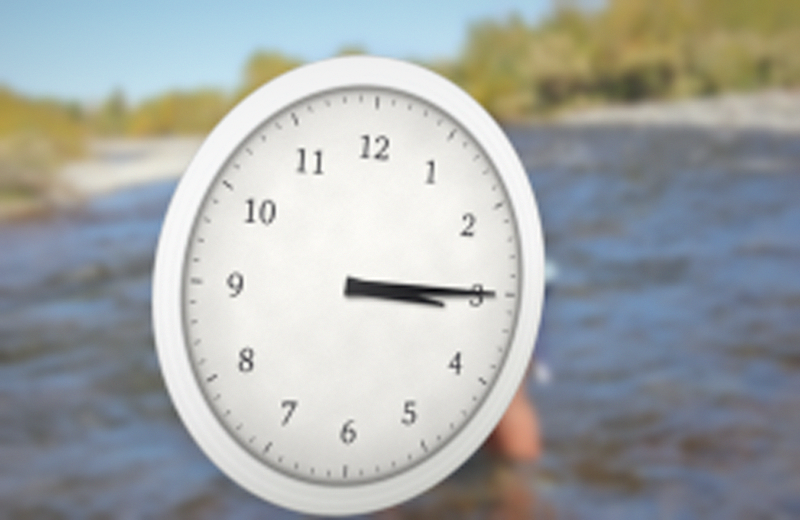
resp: 3,15
